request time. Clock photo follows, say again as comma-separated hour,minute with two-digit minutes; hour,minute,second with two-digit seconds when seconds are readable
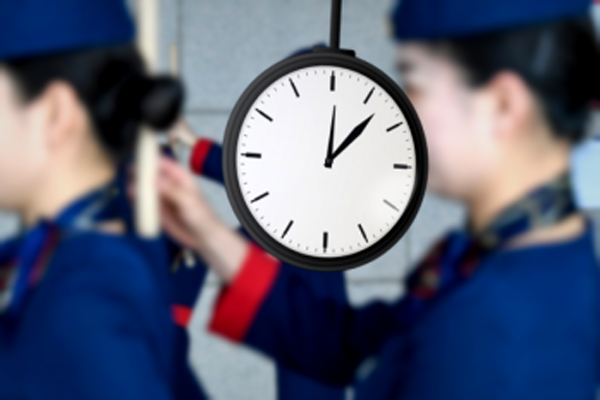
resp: 12,07
